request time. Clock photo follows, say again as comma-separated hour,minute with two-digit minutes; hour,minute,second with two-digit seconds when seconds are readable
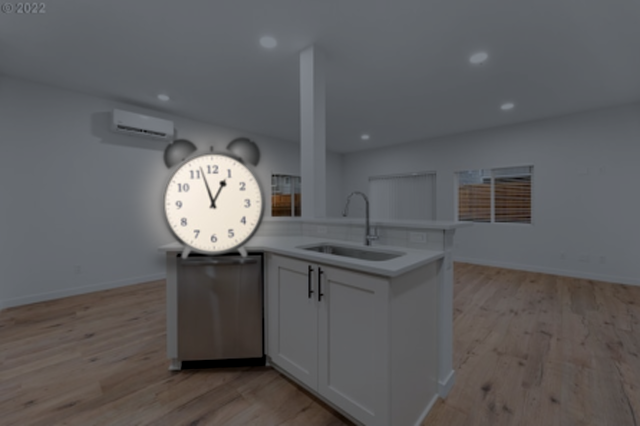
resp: 12,57
